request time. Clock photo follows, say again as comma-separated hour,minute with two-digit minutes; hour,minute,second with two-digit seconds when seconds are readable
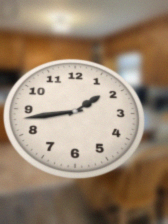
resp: 1,43
